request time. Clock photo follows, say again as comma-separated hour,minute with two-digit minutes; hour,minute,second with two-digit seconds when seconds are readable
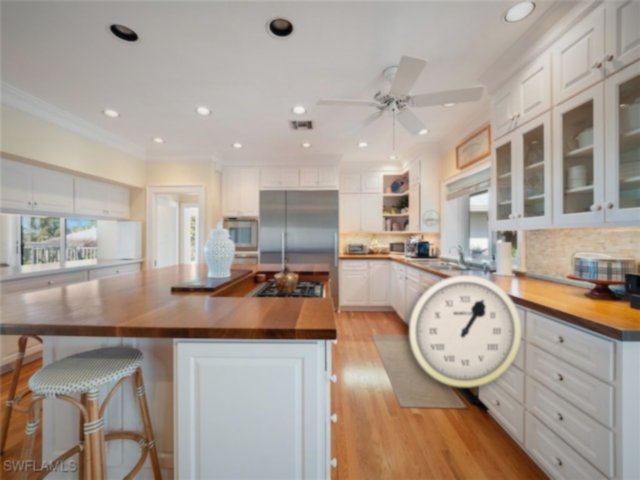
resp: 1,05
